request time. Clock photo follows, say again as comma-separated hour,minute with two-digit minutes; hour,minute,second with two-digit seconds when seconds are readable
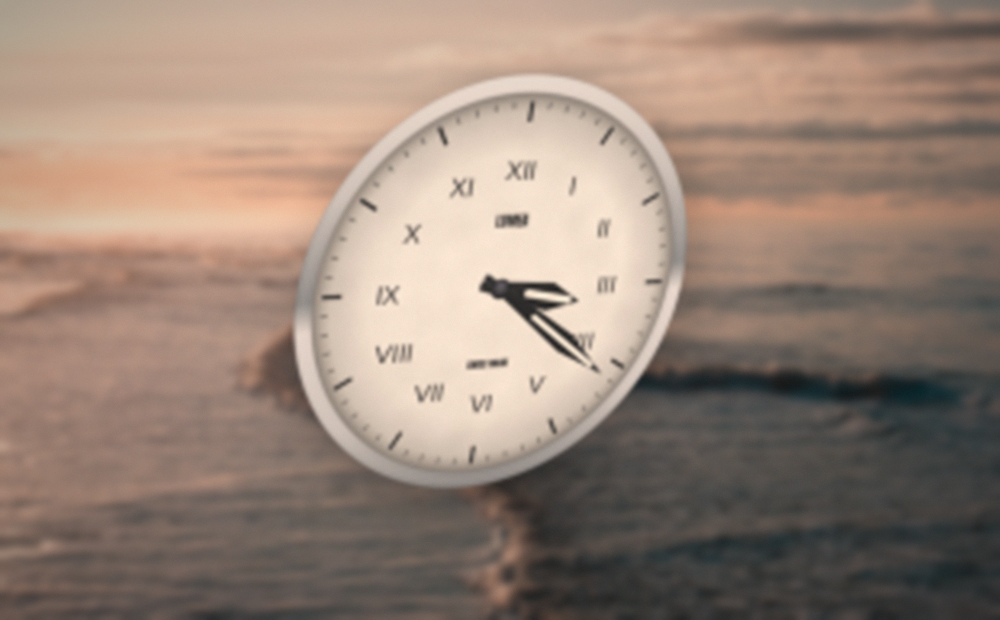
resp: 3,21
